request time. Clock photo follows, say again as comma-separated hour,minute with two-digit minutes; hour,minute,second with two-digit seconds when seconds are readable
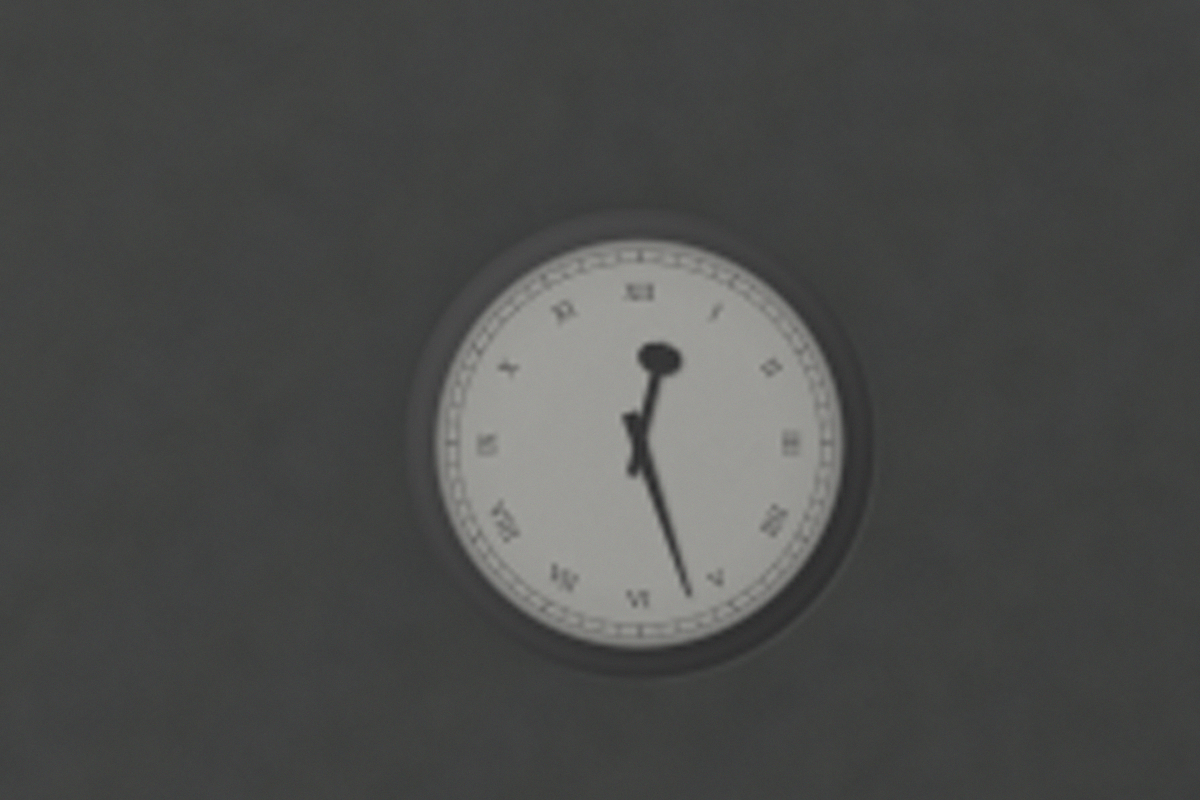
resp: 12,27
